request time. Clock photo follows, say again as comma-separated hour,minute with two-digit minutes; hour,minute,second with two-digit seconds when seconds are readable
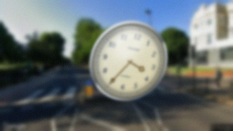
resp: 3,35
